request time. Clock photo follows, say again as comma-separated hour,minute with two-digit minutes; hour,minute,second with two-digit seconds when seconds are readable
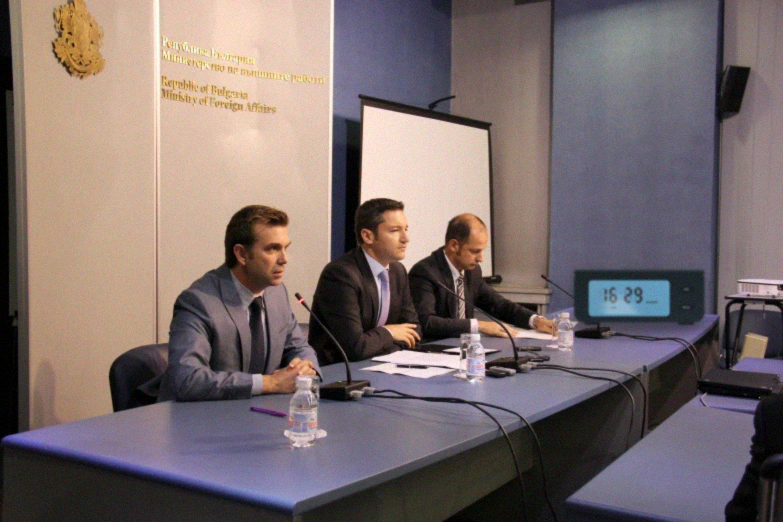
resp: 16,29
